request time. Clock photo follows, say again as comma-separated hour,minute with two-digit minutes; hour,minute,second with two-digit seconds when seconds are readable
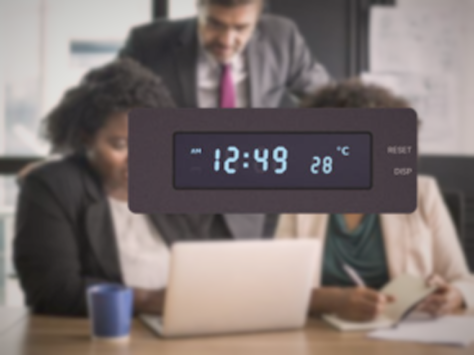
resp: 12,49
